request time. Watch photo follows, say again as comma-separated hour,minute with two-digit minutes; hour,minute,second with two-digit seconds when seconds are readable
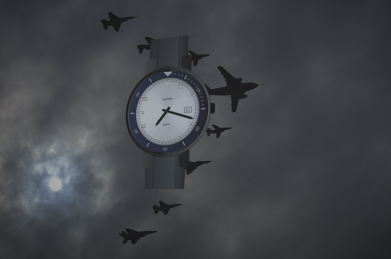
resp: 7,18
